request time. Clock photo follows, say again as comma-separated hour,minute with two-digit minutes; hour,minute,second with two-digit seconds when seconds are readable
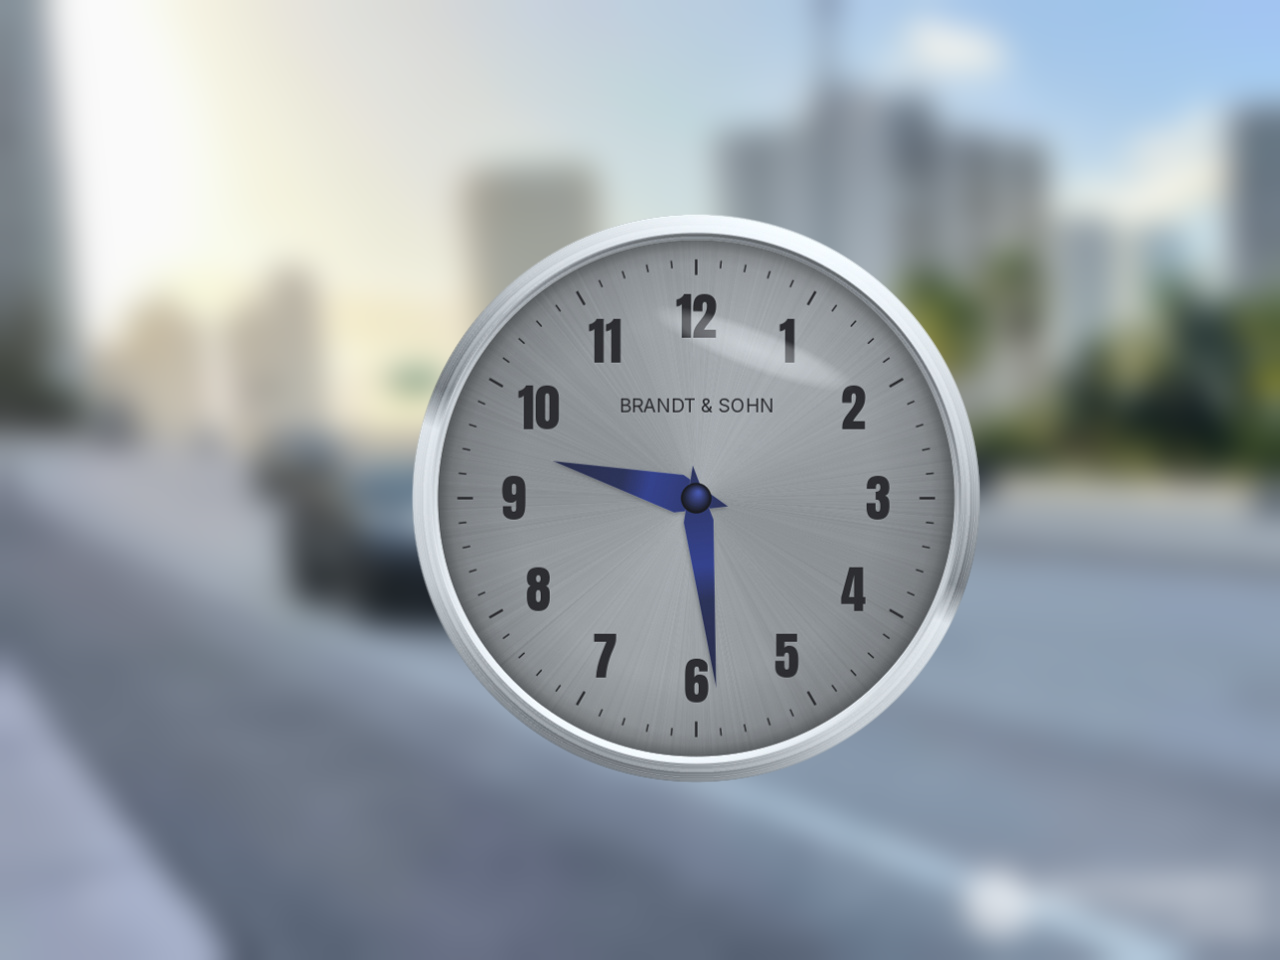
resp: 9,29
